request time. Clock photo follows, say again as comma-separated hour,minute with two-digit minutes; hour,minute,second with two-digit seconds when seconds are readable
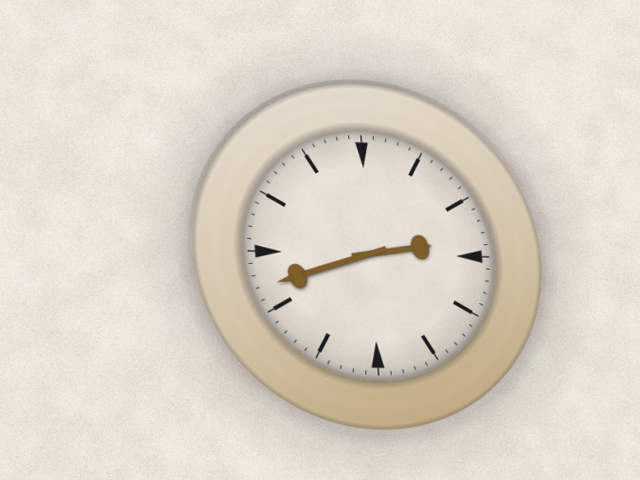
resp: 2,42
